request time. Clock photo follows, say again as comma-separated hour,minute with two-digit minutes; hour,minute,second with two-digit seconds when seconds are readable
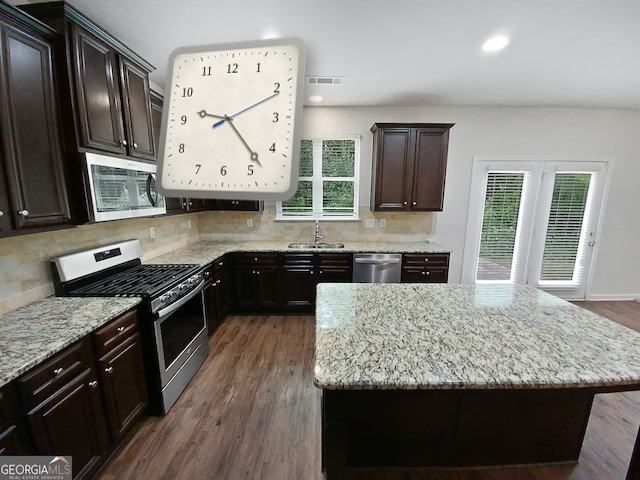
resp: 9,23,11
